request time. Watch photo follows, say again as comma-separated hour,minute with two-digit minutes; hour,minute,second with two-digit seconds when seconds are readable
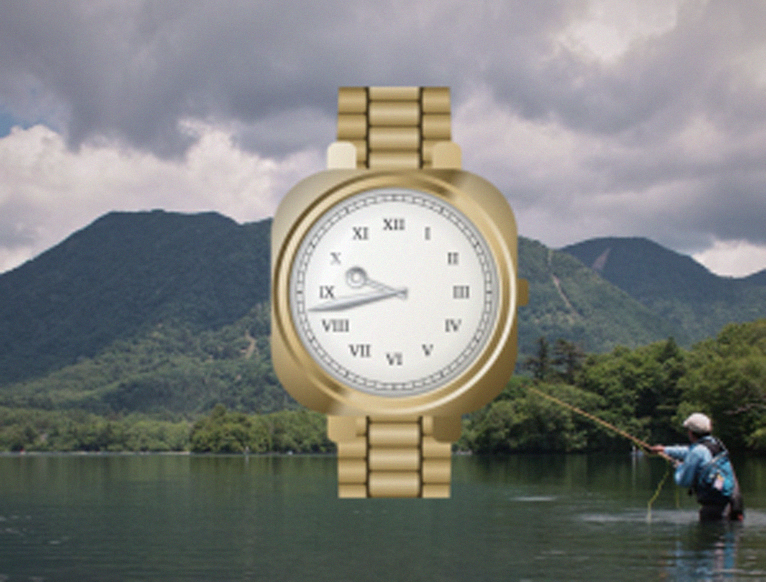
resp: 9,43
